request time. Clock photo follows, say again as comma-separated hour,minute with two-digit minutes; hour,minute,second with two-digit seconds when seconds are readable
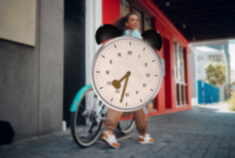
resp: 7,32
